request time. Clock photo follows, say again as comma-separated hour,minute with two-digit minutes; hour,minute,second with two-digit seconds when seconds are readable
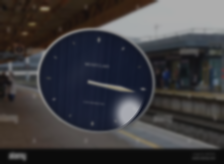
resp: 3,16
